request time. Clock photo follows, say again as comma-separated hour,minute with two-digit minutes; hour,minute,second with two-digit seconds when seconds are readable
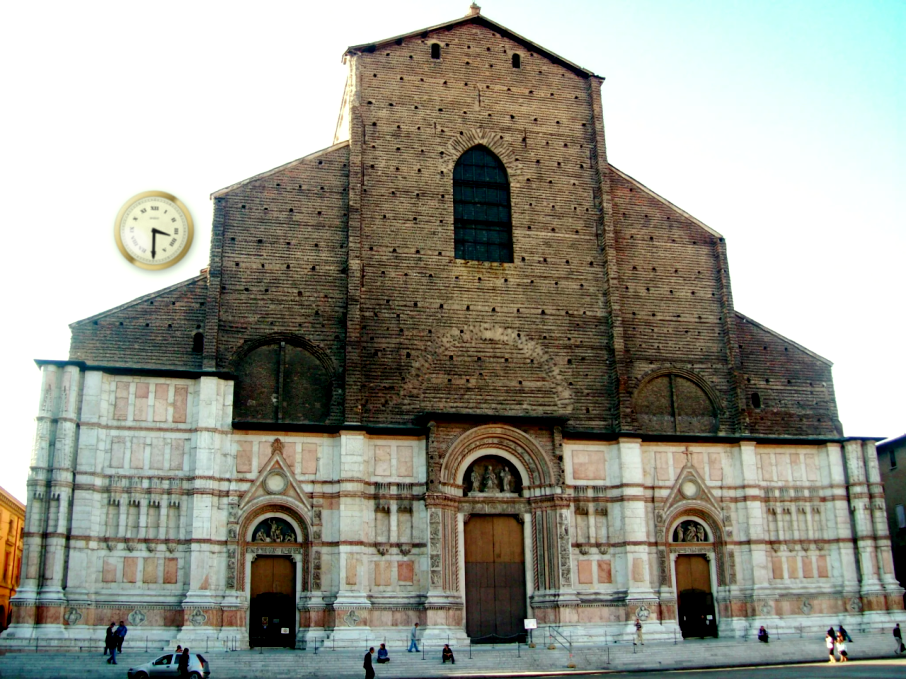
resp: 3,30
